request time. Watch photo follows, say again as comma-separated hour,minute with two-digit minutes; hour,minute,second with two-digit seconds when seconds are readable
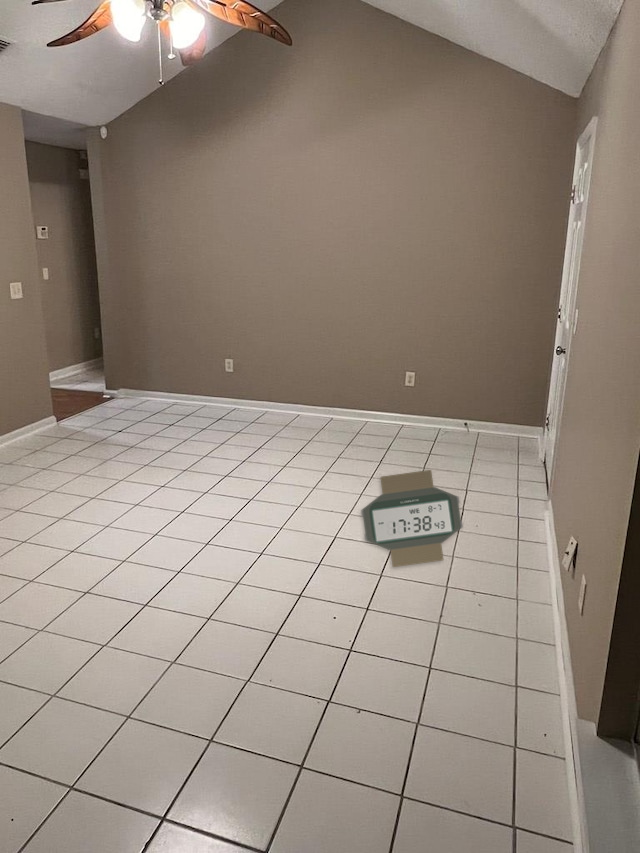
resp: 17,38
